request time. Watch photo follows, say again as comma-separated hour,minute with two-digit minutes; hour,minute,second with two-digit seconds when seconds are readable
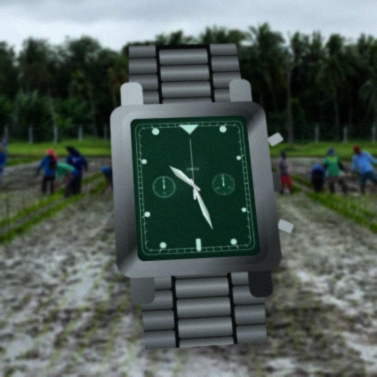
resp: 10,27
